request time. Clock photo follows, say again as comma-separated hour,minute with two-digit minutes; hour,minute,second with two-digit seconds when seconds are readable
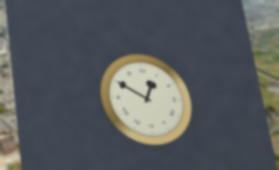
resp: 12,50
